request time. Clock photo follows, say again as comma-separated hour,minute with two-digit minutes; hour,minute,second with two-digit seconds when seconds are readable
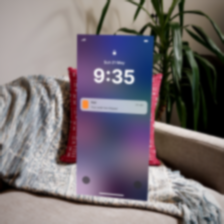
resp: 9,35
